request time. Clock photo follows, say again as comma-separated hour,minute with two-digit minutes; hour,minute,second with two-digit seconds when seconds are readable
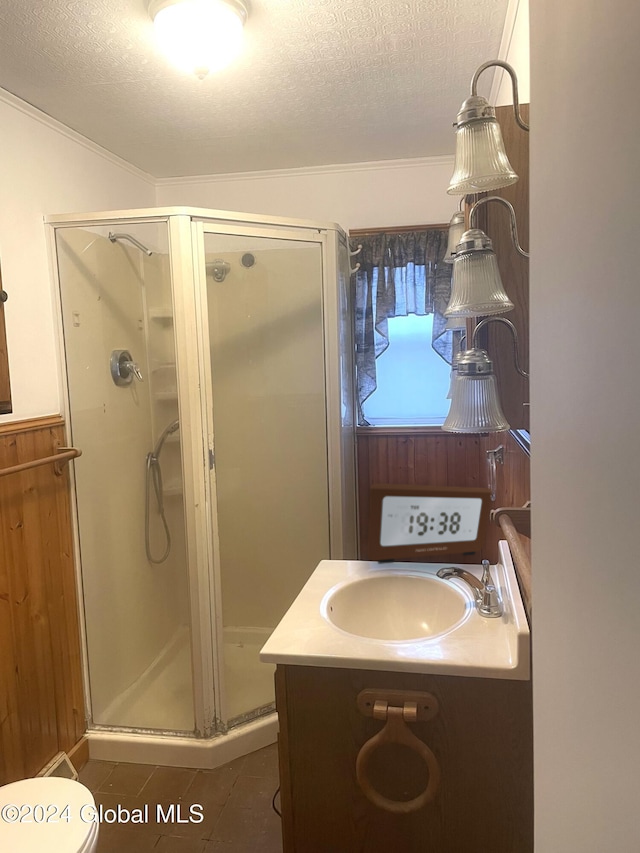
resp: 19,38
